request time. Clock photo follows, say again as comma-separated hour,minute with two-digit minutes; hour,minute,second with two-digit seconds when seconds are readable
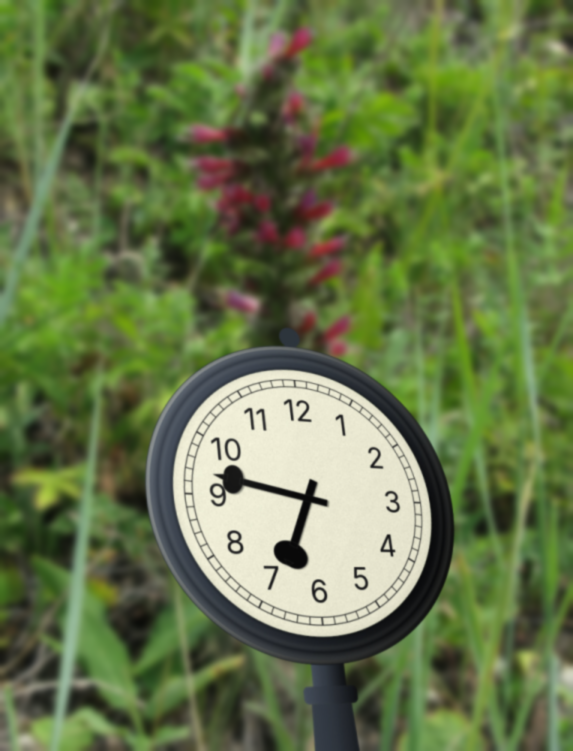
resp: 6,47
